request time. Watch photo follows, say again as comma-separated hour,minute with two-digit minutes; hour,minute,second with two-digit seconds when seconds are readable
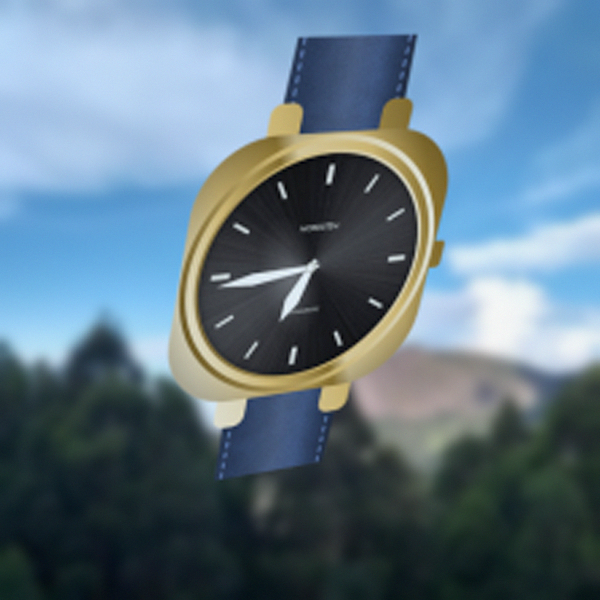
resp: 6,44
